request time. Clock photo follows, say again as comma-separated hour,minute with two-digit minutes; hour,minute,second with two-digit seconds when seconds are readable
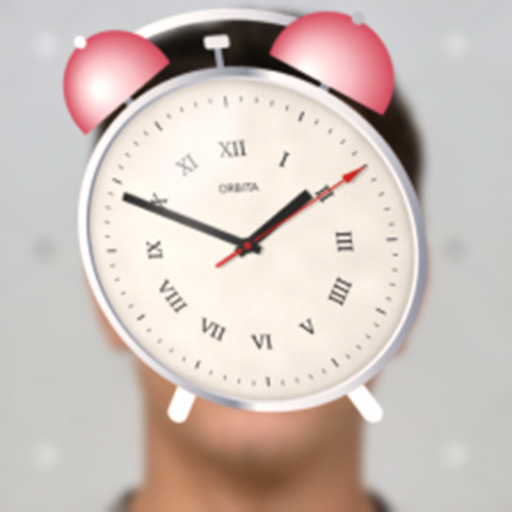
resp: 1,49,10
